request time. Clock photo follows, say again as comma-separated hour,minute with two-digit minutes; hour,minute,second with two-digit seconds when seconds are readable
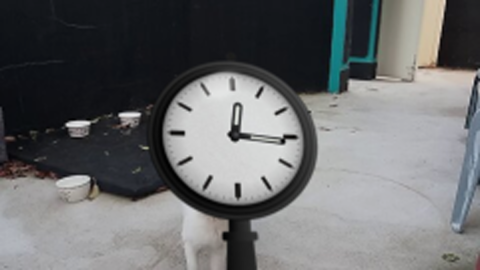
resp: 12,16
